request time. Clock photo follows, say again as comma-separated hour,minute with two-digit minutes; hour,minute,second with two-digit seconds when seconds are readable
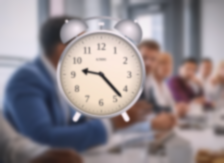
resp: 9,23
